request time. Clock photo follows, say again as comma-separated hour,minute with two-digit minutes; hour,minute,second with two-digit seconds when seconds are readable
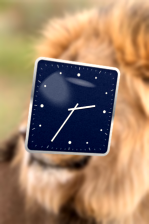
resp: 2,35
